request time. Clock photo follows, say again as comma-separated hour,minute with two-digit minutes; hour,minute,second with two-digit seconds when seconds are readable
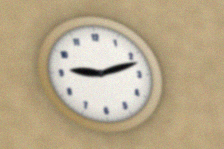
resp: 9,12
